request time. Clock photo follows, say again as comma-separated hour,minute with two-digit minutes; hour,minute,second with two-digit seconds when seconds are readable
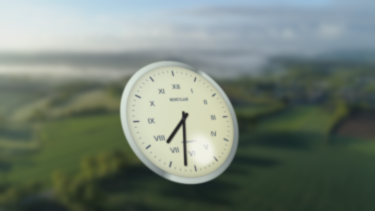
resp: 7,32
